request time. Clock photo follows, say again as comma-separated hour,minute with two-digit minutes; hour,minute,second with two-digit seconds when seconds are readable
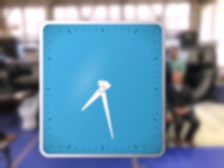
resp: 7,28
